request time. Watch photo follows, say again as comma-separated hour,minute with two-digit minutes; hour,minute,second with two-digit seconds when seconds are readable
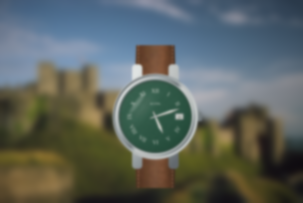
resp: 5,12
